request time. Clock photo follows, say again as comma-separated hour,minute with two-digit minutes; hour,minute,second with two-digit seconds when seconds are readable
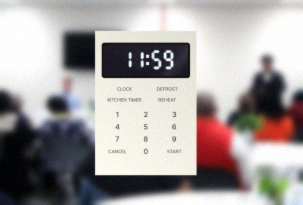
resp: 11,59
